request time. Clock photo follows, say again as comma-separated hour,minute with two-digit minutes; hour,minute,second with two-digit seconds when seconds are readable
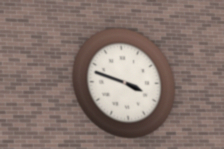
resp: 3,48
